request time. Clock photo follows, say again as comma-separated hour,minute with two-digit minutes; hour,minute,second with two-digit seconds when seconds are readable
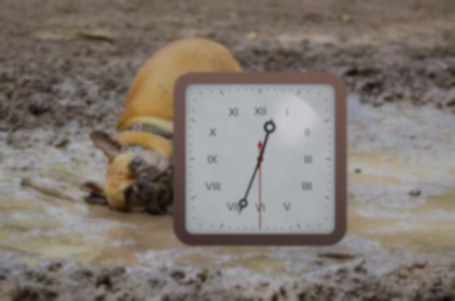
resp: 12,33,30
